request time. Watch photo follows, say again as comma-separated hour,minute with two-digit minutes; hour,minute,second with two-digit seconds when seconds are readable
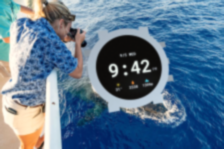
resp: 9,42
